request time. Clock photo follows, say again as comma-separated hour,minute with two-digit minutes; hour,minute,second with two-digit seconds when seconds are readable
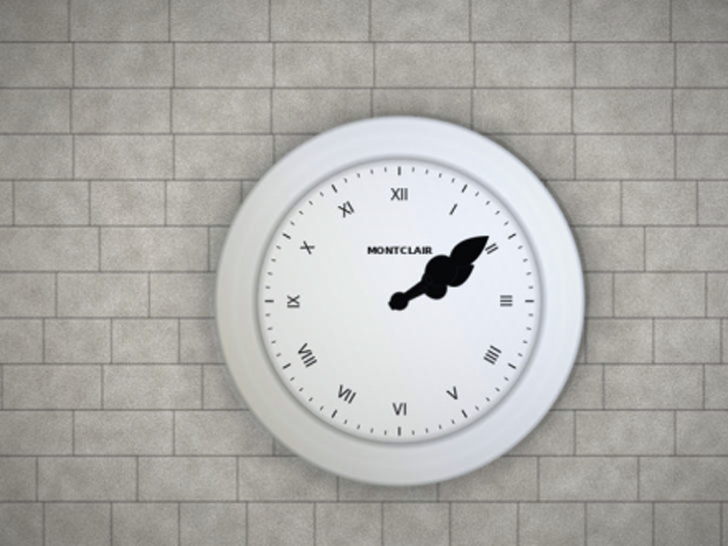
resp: 2,09
